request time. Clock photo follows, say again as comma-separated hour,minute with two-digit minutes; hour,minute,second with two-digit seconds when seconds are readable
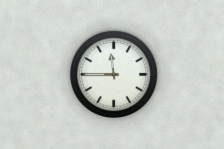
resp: 11,45
